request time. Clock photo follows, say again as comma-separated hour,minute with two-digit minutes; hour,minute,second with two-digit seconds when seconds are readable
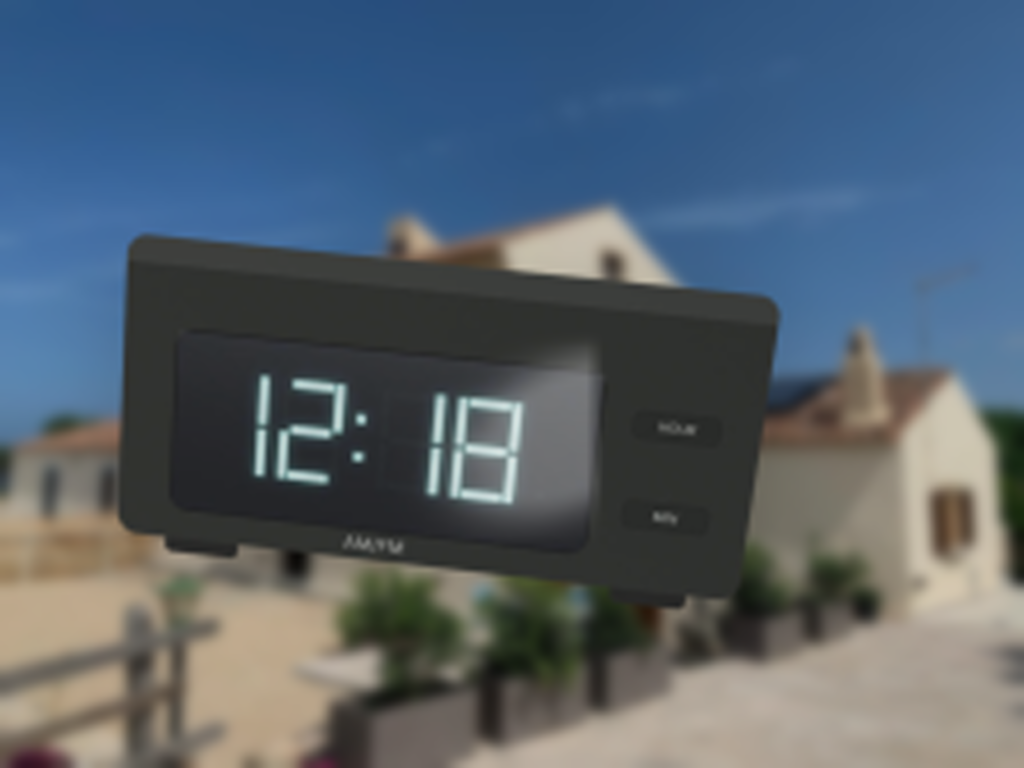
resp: 12,18
